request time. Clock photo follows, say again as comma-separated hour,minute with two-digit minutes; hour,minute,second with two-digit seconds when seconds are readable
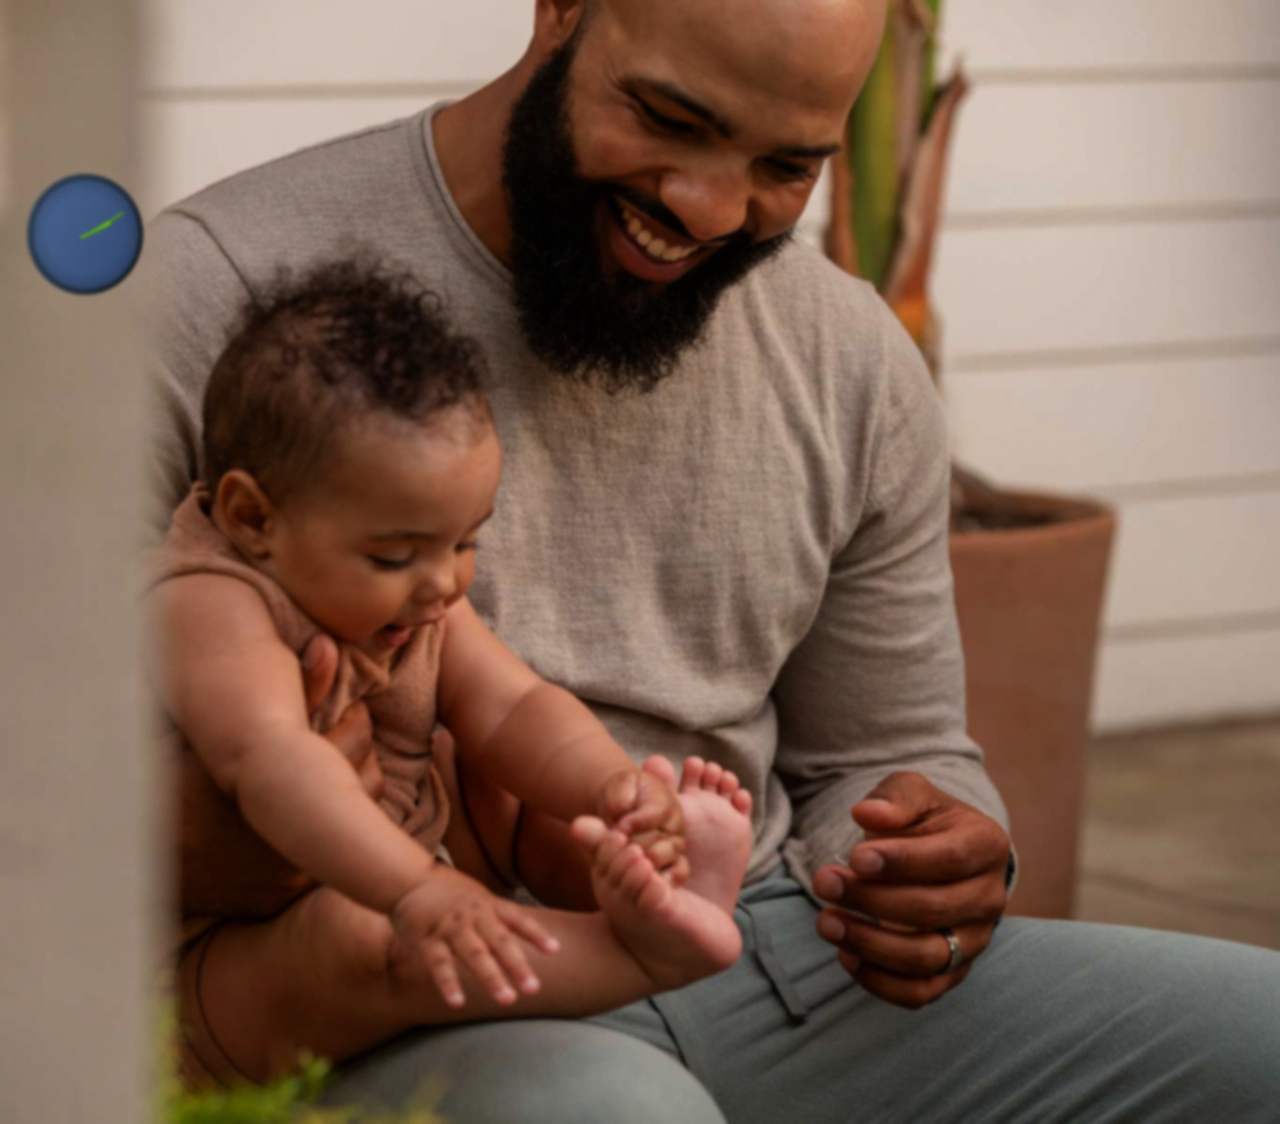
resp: 2,10
